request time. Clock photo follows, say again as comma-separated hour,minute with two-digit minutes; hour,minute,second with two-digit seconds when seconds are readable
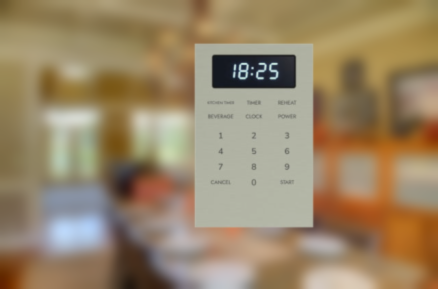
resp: 18,25
